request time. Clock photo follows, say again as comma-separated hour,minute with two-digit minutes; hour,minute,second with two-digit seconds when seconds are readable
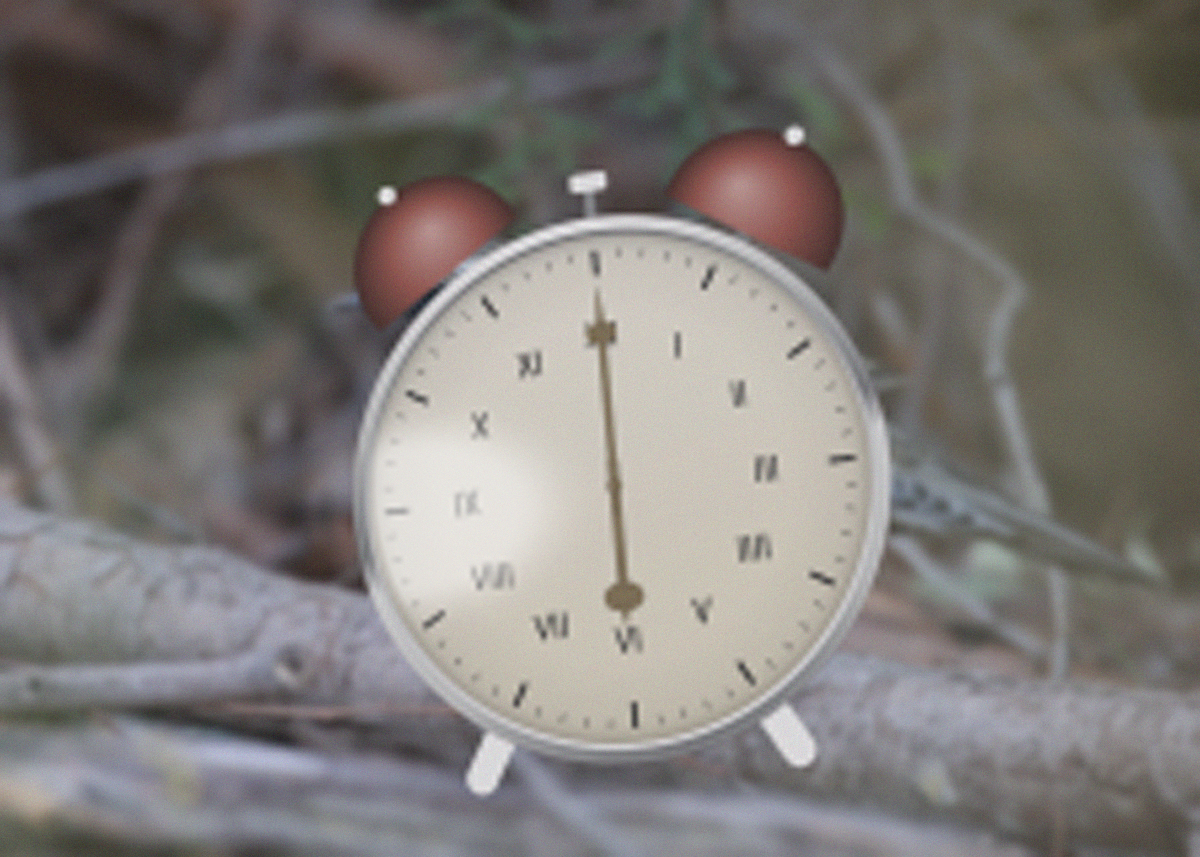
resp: 6,00
